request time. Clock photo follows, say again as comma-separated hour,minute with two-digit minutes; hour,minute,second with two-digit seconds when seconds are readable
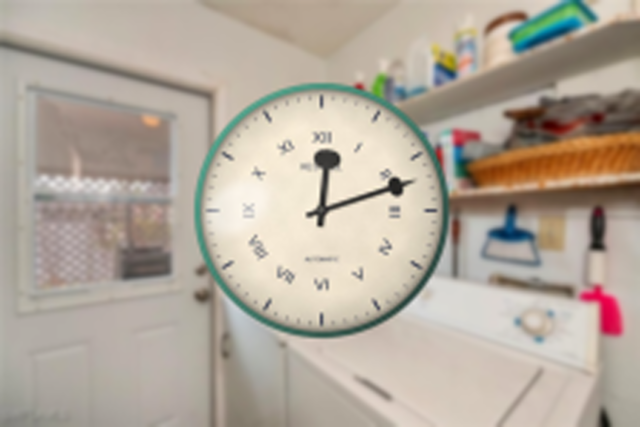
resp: 12,12
